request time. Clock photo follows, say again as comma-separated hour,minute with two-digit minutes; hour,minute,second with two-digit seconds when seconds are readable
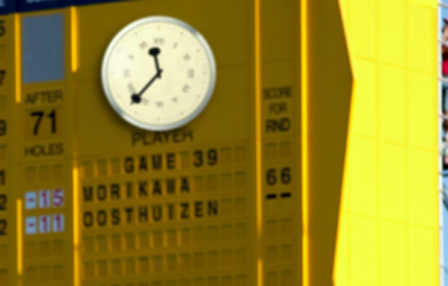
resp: 11,37
